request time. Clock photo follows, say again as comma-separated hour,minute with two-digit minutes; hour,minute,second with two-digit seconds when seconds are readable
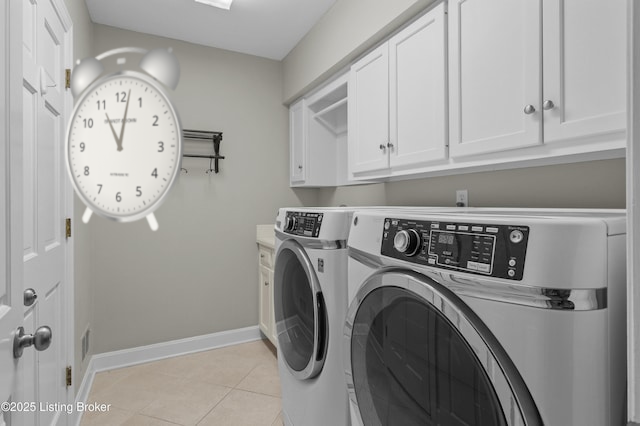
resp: 11,02
